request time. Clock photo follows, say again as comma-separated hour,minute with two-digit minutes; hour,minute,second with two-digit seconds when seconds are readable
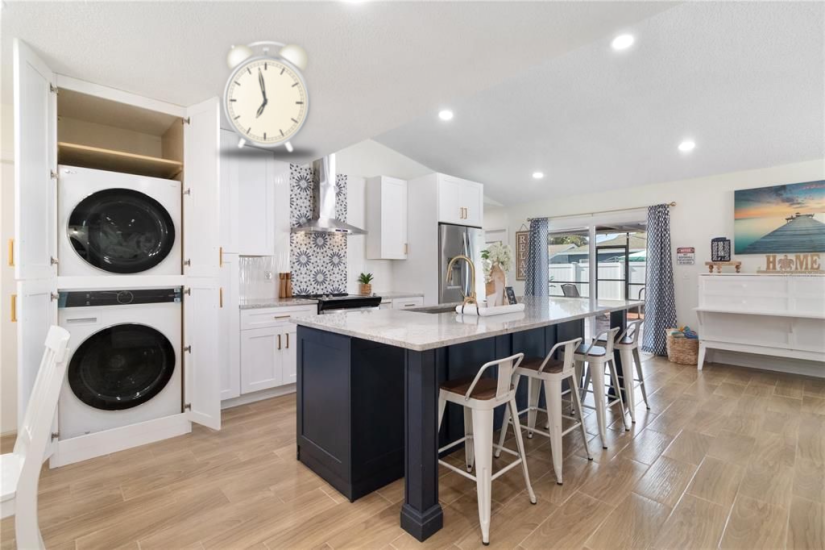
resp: 6,58
